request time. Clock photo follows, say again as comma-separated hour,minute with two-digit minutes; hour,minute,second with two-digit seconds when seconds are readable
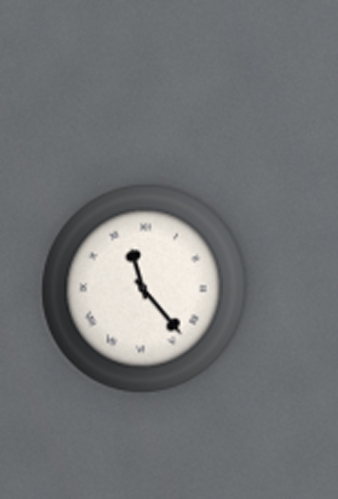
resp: 11,23
